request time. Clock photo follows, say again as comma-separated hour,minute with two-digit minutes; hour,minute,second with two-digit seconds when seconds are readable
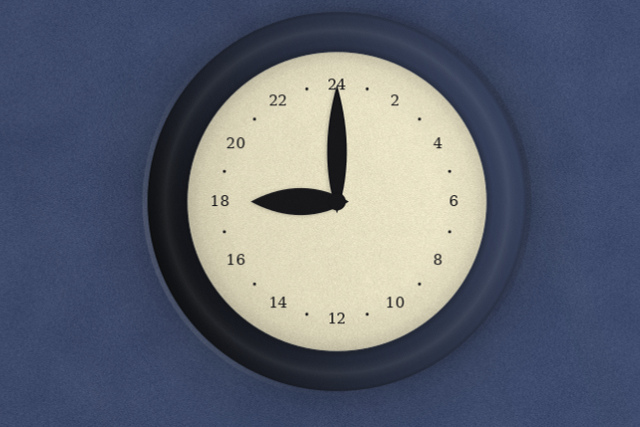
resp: 18,00
